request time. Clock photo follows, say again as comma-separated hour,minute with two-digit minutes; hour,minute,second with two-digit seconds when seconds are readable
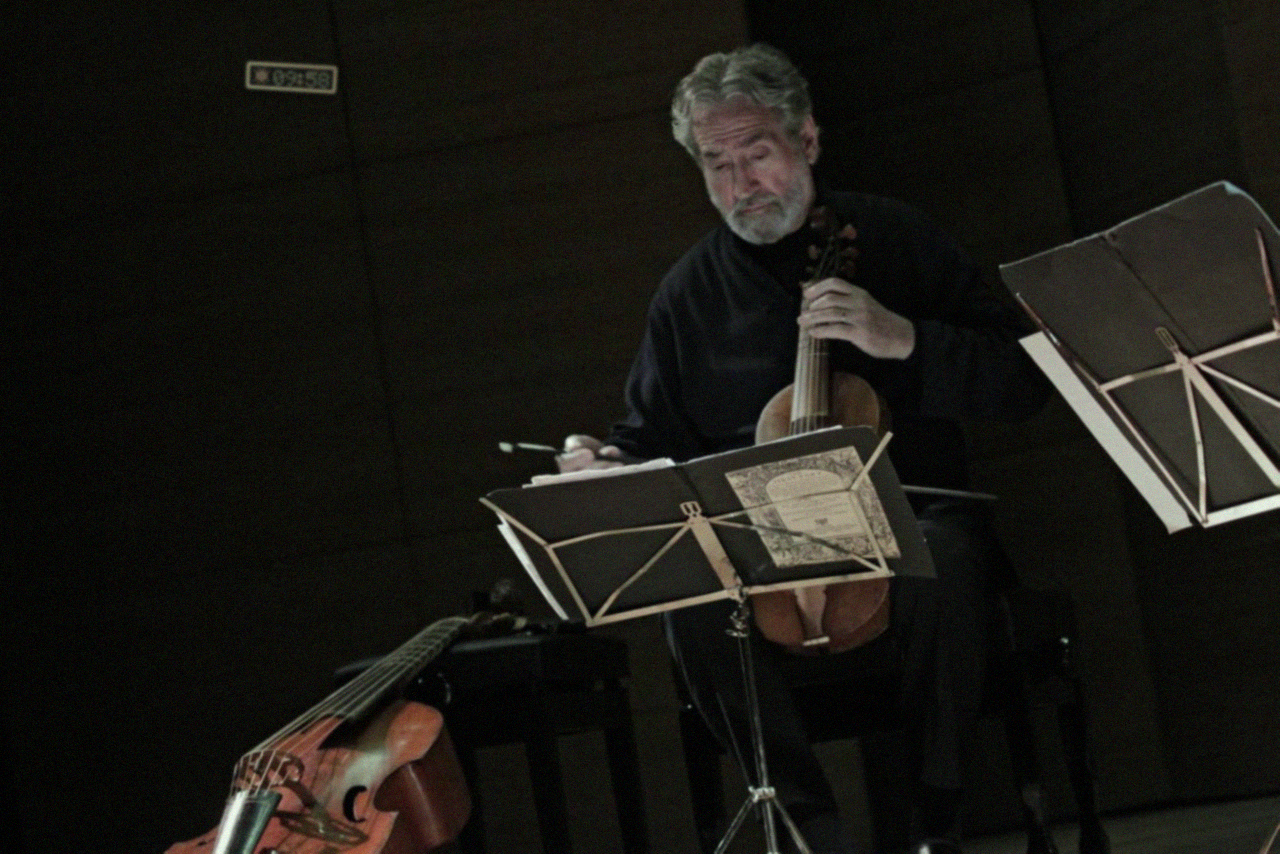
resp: 9,58
